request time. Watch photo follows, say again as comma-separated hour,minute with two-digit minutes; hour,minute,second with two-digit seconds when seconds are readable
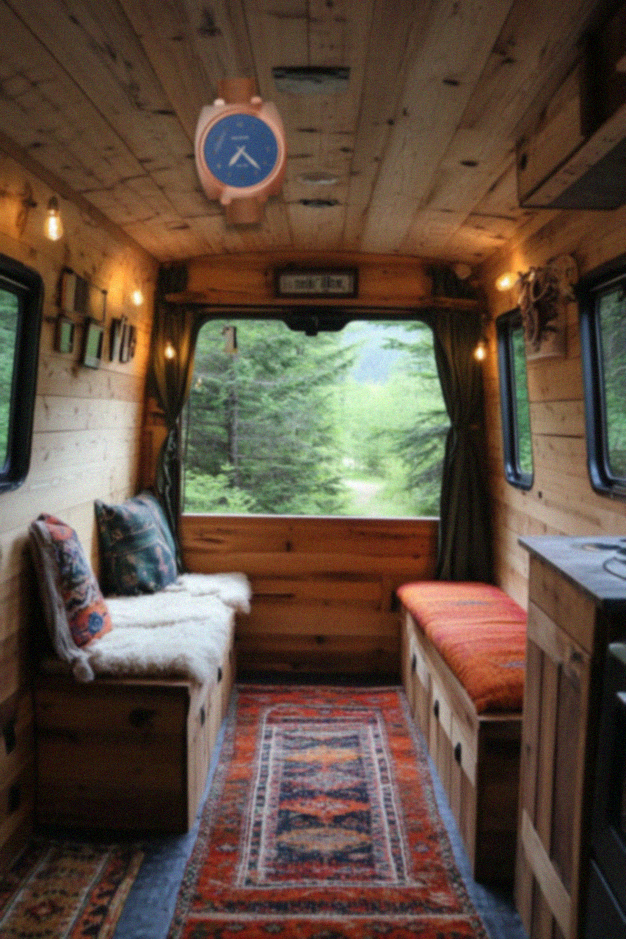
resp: 7,23
